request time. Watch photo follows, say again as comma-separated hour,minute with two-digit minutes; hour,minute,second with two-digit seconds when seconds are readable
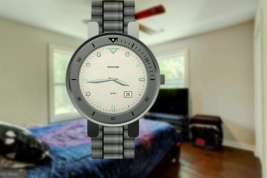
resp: 3,44
